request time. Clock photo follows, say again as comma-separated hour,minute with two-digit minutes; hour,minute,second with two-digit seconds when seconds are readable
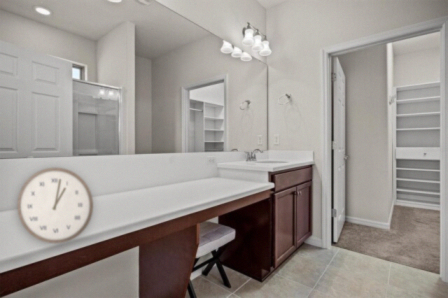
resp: 1,02
